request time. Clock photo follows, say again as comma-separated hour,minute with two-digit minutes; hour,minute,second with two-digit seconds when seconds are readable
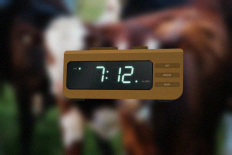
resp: 7,12
